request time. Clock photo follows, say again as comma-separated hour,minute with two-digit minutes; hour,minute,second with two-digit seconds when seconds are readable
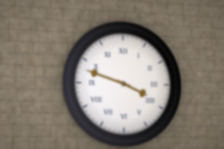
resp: 3,48
